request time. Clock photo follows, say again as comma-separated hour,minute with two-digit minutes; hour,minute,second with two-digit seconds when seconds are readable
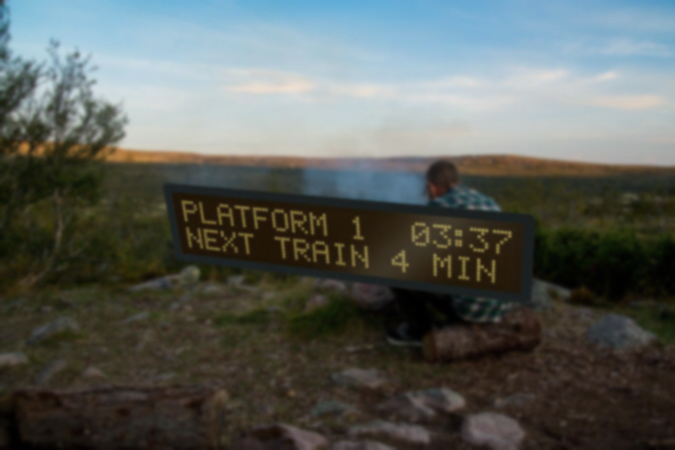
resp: 3,37
